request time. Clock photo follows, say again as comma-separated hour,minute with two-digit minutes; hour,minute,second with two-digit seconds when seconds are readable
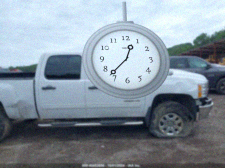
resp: 12,37
